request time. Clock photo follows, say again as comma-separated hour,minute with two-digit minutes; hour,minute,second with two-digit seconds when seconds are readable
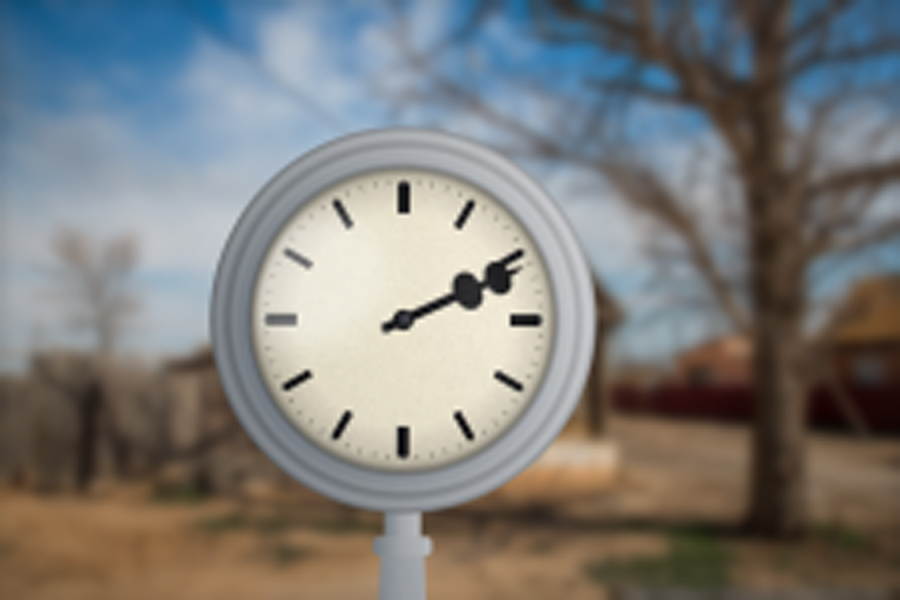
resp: 2,11
